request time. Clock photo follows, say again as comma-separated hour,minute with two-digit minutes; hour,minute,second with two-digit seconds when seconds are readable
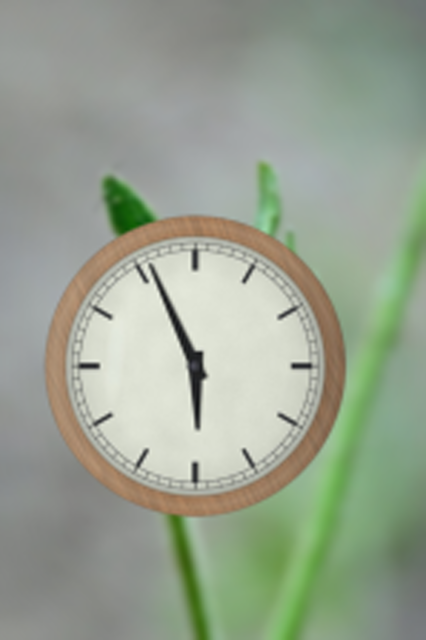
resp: 5,56
